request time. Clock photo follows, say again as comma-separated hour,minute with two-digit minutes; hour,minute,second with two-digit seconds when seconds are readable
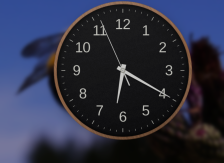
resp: 6,19,56
